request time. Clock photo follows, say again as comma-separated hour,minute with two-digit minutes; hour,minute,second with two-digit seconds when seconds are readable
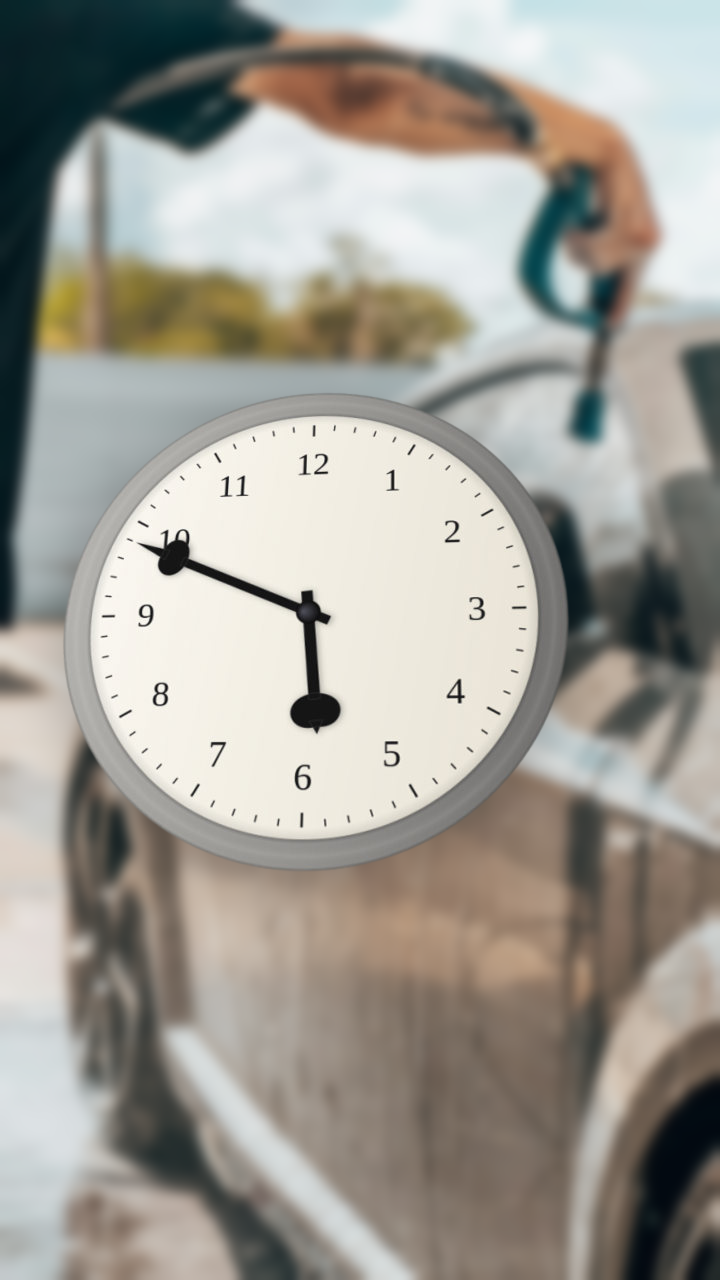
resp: 5,49
